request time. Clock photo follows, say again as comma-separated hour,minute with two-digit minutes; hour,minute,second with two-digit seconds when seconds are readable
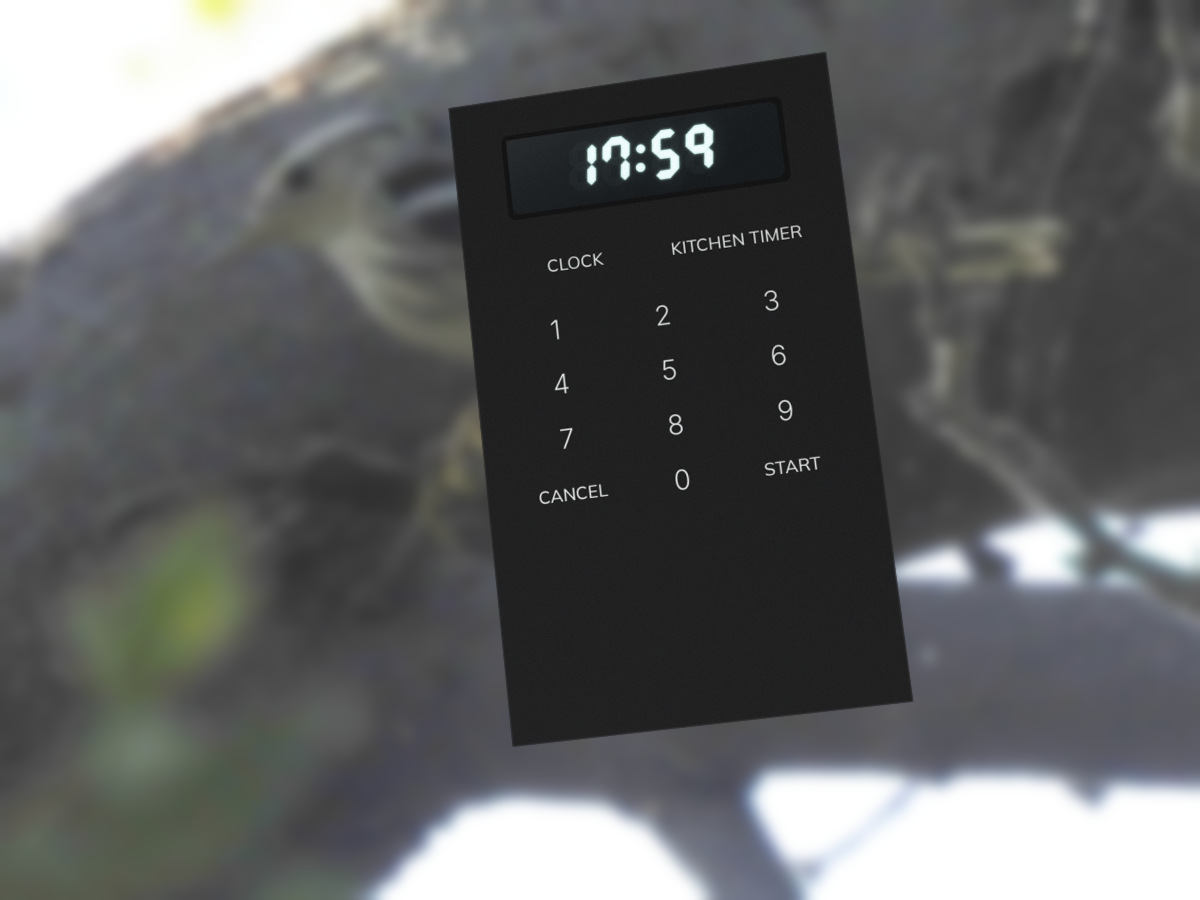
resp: 17,59
